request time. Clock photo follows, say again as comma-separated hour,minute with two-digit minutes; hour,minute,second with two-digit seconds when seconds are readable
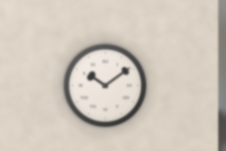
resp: 10,09
